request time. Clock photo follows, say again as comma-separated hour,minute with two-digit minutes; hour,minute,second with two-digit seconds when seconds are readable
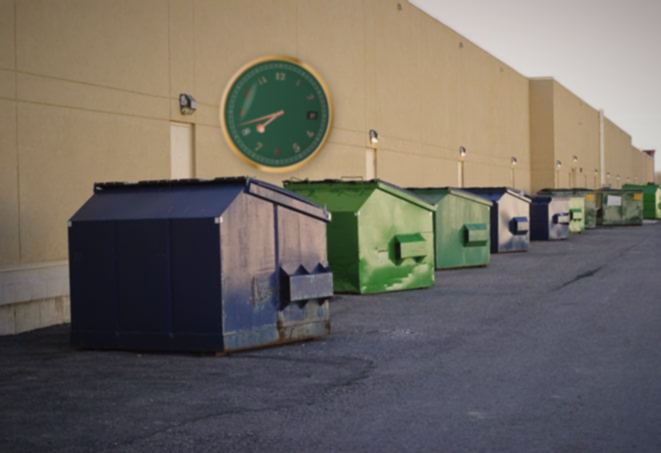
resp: 7,42
